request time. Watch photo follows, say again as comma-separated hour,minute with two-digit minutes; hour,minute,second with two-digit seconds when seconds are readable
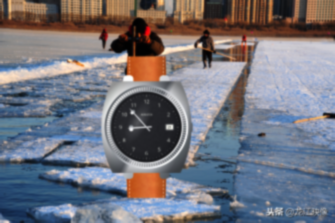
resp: 8,53
